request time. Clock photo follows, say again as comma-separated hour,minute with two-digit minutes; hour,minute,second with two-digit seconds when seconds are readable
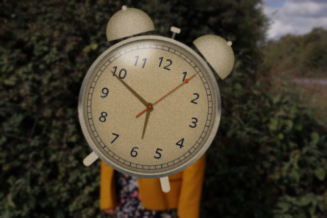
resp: 5,49,06
